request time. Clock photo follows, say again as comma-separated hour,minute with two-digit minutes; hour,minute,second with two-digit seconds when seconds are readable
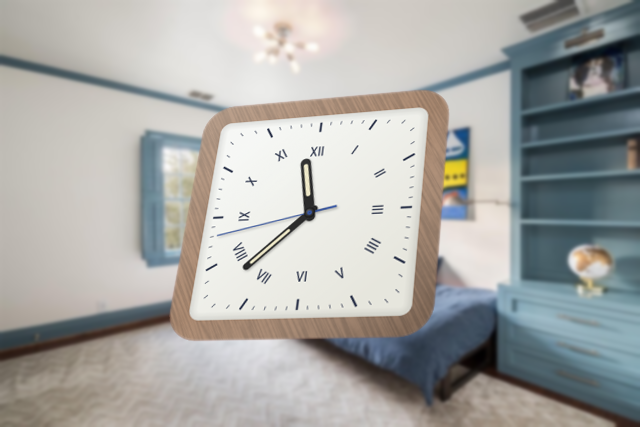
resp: 11,37,43
